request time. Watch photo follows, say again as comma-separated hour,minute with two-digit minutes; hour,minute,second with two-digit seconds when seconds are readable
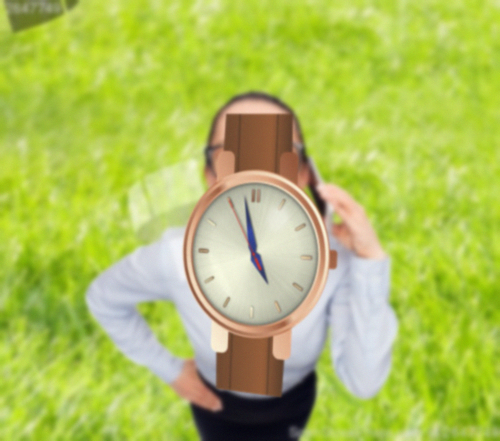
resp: 4,57,55
